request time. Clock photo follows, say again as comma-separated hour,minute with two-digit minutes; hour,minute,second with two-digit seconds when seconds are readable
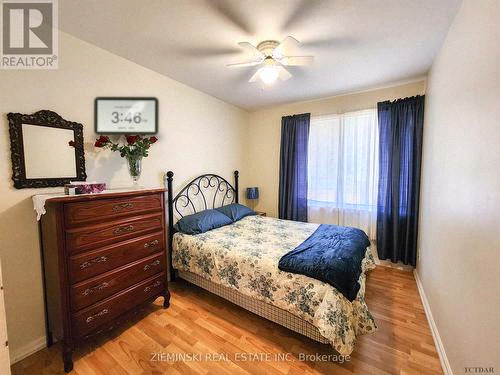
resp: 3,46
